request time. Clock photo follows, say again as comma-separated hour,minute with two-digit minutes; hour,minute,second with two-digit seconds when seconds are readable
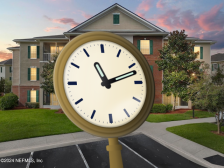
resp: 11,12
